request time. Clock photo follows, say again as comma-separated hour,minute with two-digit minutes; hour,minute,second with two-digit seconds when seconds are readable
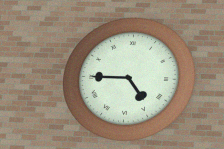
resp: 4,45
